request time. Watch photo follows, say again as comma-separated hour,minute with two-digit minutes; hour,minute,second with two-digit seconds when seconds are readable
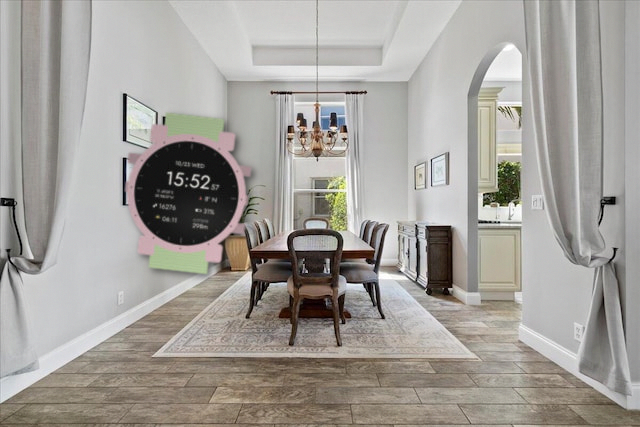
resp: 15,52
